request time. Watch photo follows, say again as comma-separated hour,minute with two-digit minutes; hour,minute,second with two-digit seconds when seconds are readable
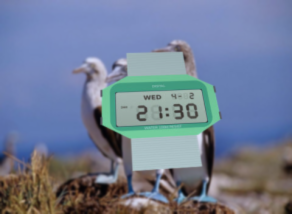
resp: 21,30
